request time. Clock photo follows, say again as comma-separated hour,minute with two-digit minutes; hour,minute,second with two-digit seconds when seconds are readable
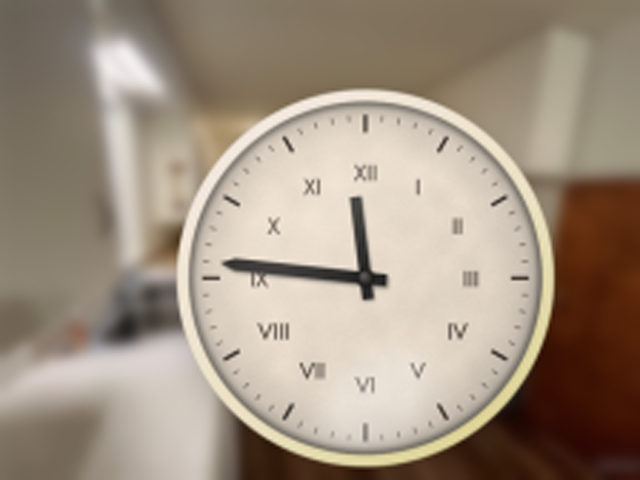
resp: 11,46
